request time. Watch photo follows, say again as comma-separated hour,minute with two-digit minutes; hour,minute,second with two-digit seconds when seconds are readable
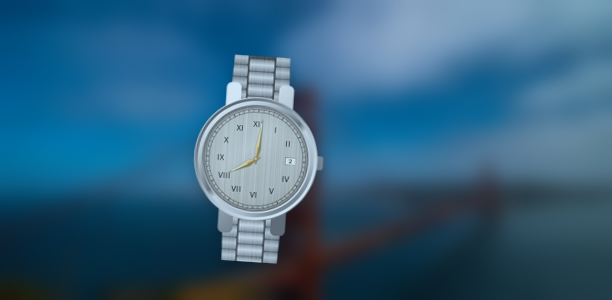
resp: 8,01
